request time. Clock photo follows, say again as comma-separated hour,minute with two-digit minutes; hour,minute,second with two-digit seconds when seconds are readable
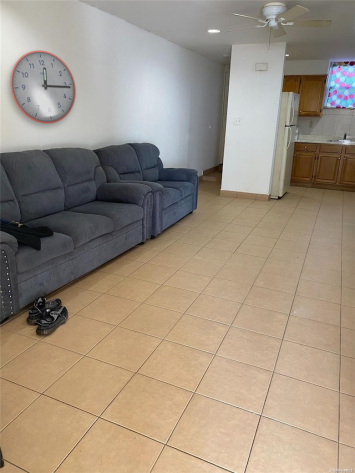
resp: 12,16
